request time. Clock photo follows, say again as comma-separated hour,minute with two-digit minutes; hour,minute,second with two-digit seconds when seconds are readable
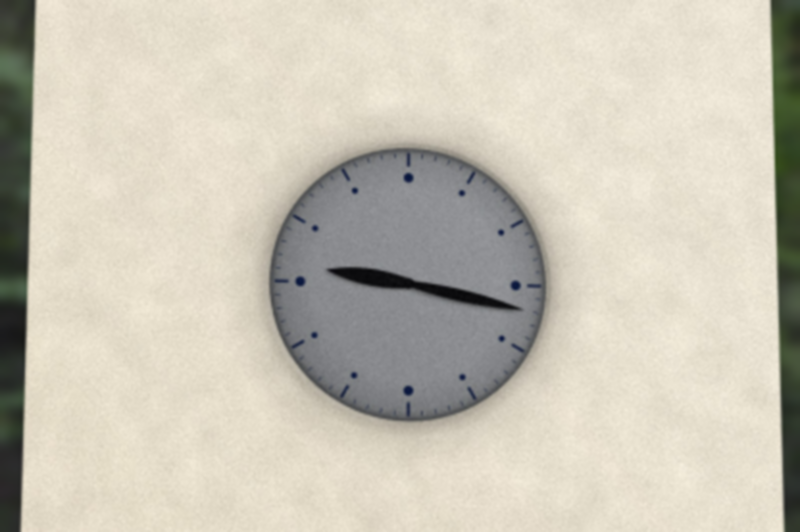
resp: 9,17
